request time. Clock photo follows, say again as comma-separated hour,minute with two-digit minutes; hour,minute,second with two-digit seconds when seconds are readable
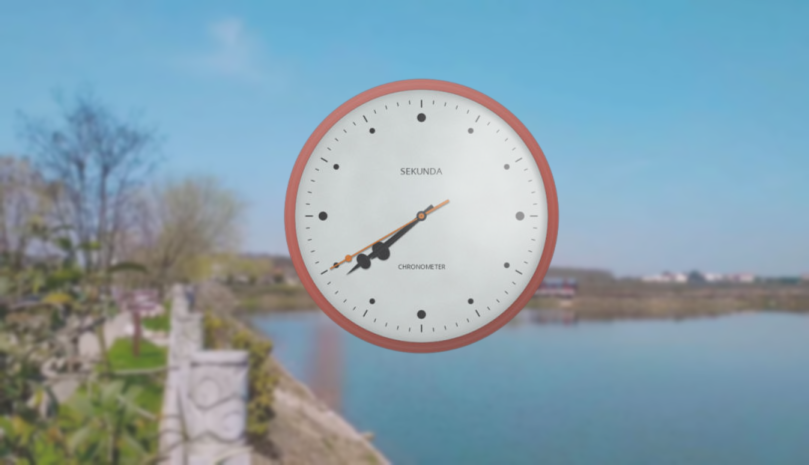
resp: 7,38,40
